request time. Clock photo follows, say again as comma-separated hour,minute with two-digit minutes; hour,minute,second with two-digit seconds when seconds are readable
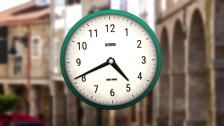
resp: 4,41
